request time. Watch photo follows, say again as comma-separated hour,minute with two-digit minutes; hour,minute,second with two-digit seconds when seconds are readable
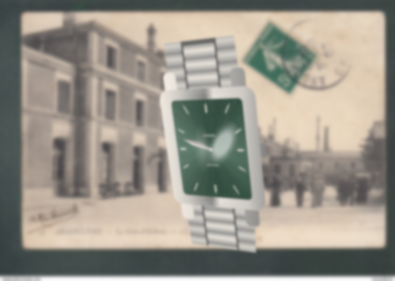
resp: 9,48
